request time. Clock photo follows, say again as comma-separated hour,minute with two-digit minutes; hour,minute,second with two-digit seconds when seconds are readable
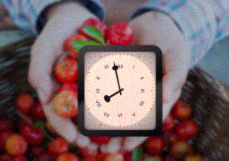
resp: 7,58
